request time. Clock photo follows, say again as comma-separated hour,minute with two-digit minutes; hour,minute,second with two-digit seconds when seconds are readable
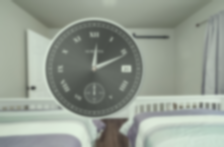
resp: 12,11
